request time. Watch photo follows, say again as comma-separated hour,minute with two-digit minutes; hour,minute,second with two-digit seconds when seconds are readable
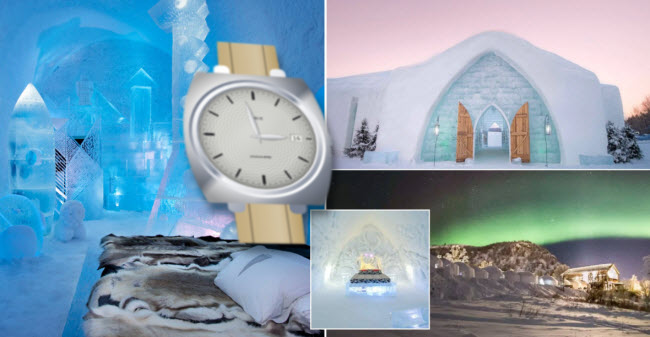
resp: 2,58
